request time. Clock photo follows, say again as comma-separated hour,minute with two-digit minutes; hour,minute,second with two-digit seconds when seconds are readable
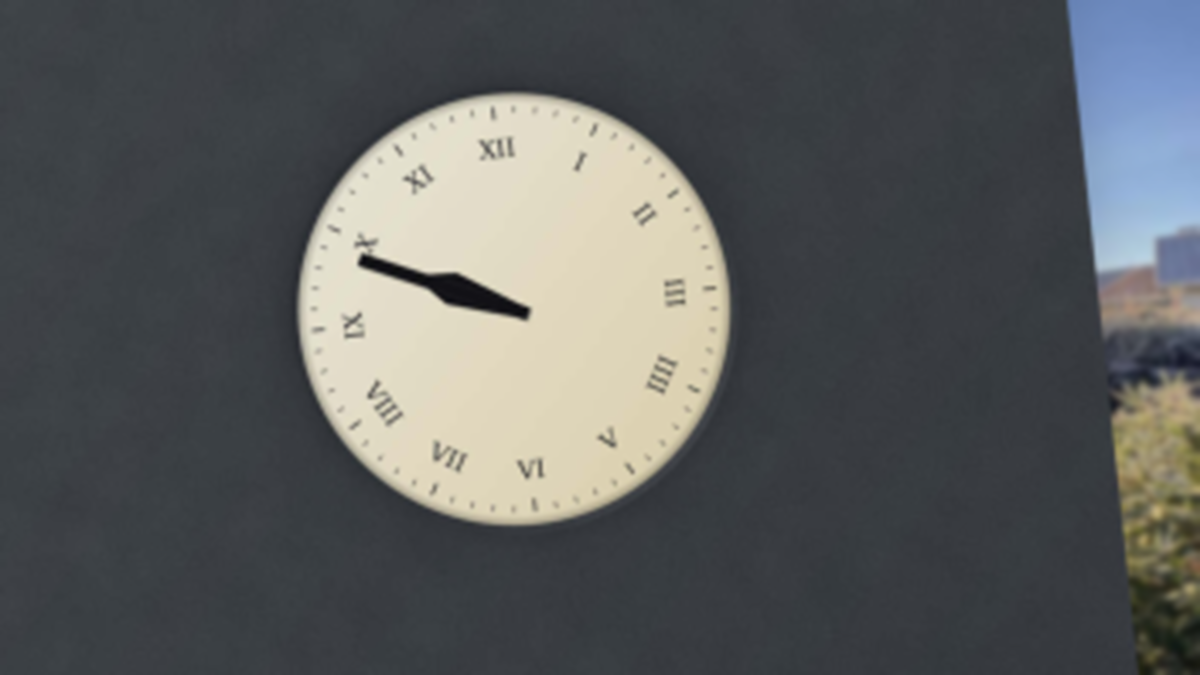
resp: 9,49
